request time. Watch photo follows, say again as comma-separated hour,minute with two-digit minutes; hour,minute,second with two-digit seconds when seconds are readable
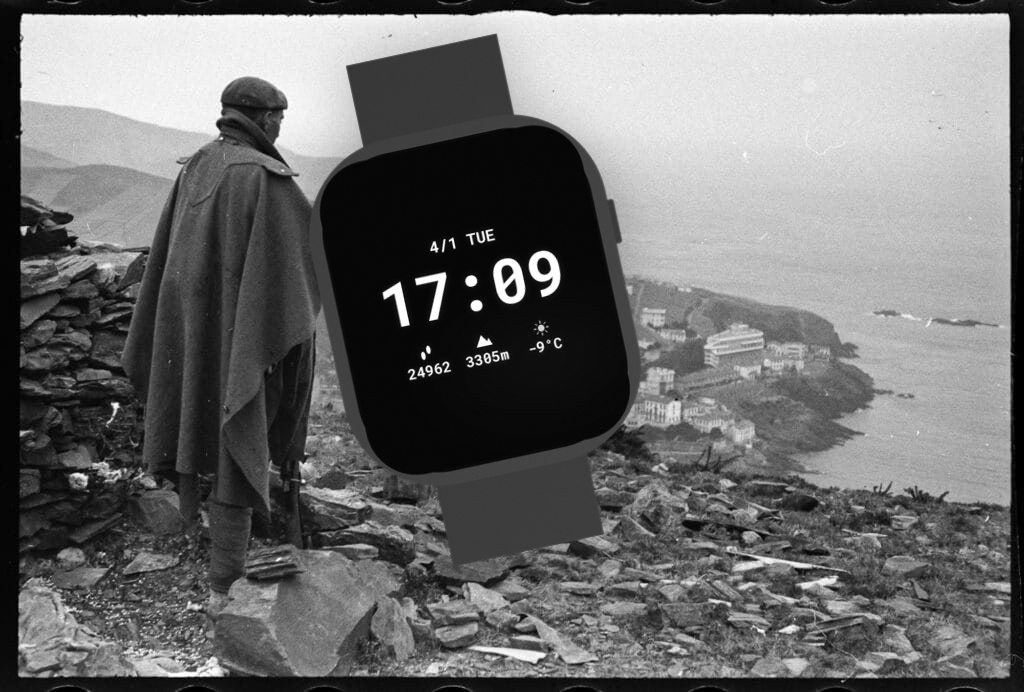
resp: 17,09
